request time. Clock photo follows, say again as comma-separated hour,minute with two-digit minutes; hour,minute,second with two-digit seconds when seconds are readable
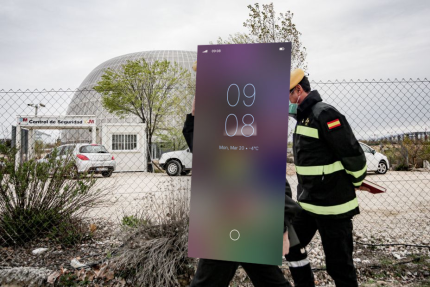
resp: 9,08
